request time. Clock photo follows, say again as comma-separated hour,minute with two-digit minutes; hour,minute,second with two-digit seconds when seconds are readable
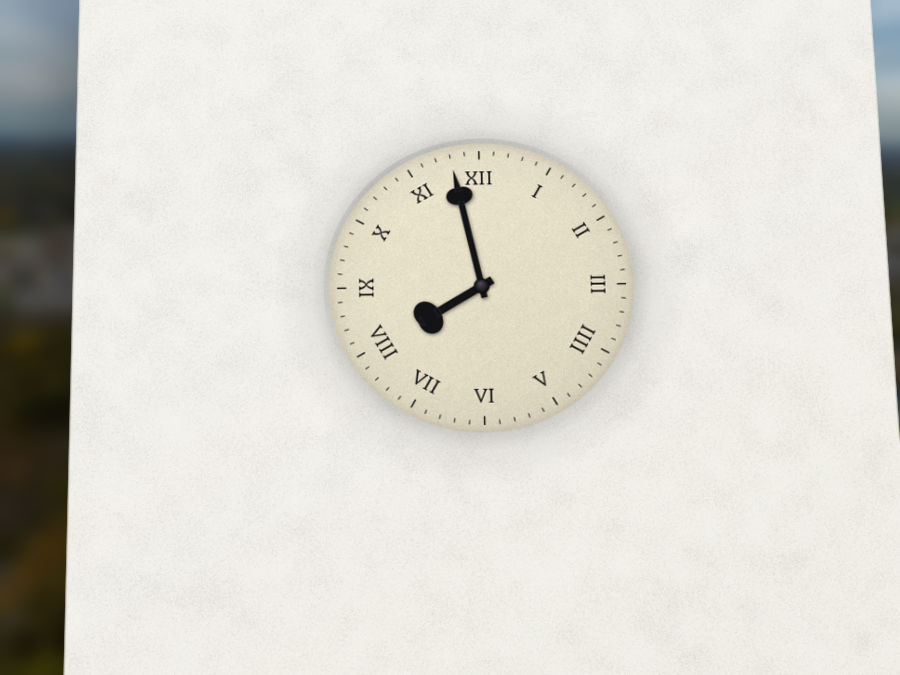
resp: 7,58
